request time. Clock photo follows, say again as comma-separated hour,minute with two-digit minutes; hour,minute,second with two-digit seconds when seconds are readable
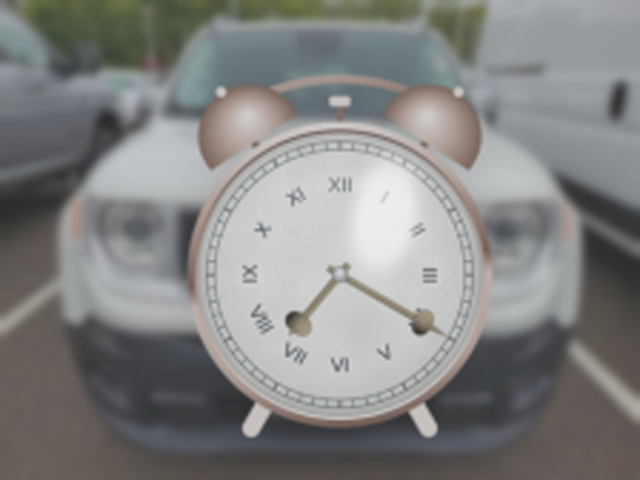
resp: 7,20
